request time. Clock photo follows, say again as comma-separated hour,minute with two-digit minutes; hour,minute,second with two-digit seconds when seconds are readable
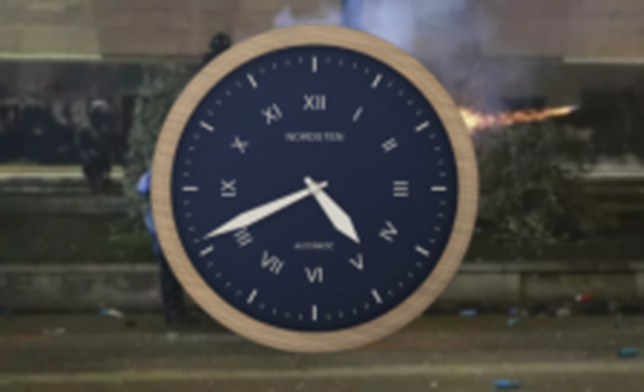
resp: 4,41
